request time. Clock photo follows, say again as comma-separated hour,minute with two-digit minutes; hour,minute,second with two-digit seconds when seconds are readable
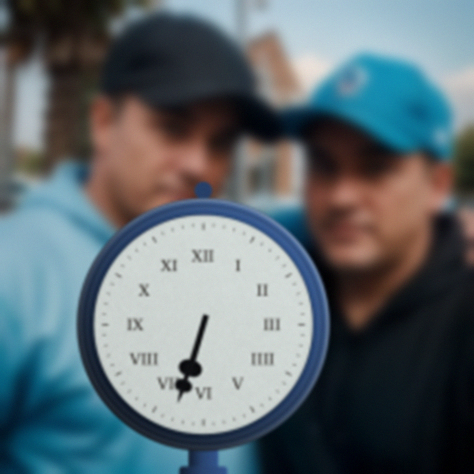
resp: 6,33
